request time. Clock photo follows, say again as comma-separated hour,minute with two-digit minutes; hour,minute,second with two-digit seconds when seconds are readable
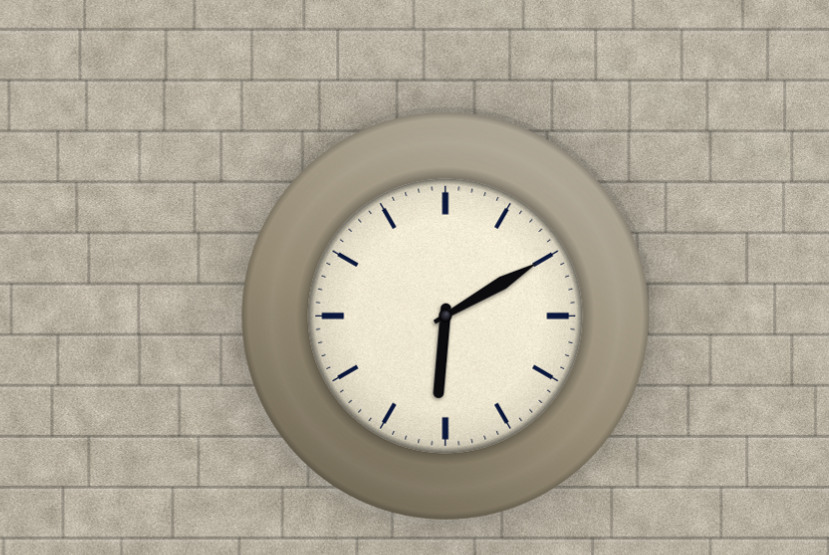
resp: 6,10
